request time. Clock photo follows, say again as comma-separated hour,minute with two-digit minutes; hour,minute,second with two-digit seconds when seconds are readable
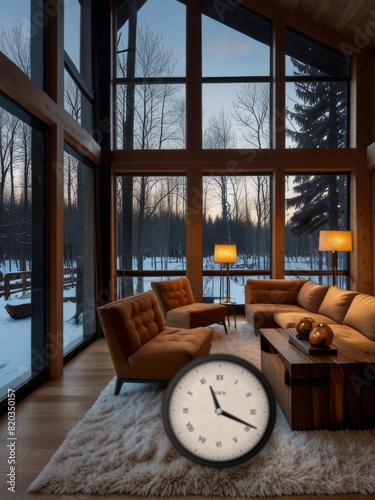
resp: 11,19
